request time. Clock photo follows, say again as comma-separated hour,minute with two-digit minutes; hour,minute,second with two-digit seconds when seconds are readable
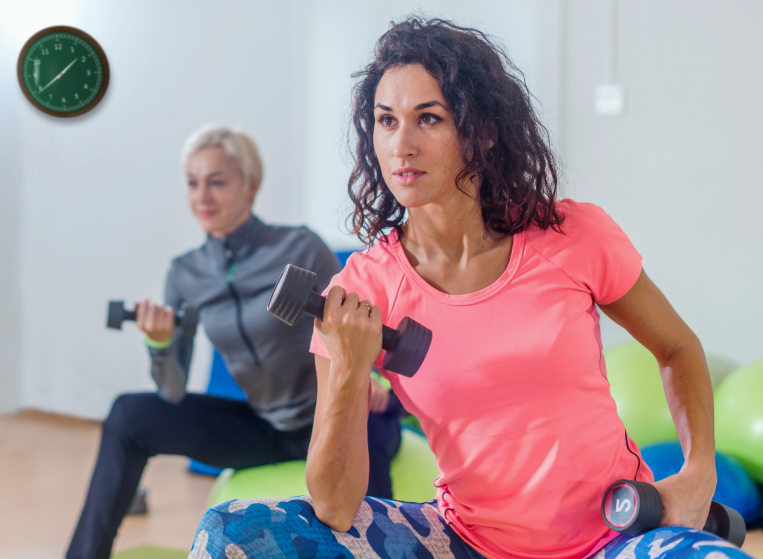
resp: 1,39
